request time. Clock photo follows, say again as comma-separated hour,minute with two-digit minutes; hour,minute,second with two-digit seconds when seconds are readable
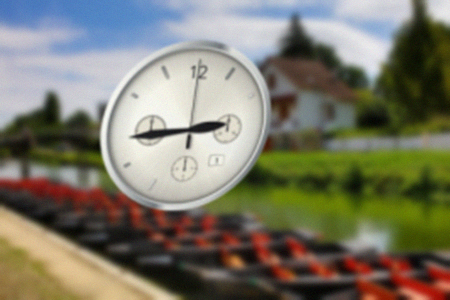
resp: 2,44
